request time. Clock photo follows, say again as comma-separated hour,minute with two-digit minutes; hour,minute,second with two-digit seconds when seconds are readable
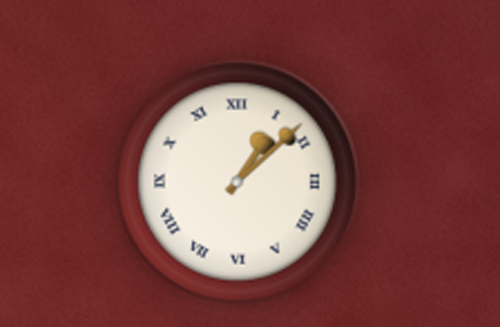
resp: 1,08
